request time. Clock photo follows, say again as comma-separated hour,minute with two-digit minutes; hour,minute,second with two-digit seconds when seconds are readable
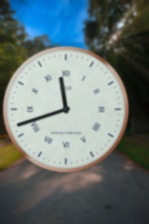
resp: 11,42
